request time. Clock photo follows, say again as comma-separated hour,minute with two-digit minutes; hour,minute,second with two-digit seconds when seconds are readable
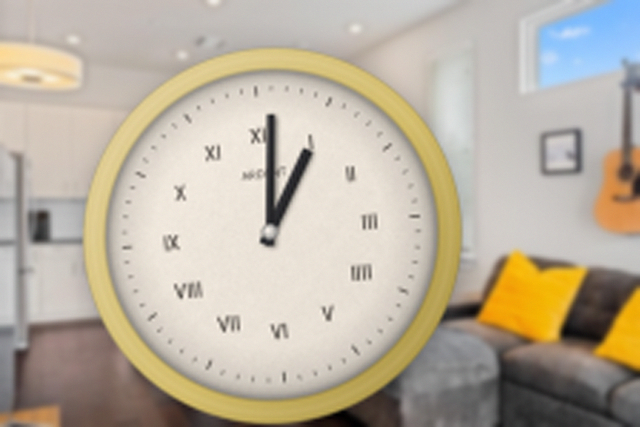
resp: 1,01
